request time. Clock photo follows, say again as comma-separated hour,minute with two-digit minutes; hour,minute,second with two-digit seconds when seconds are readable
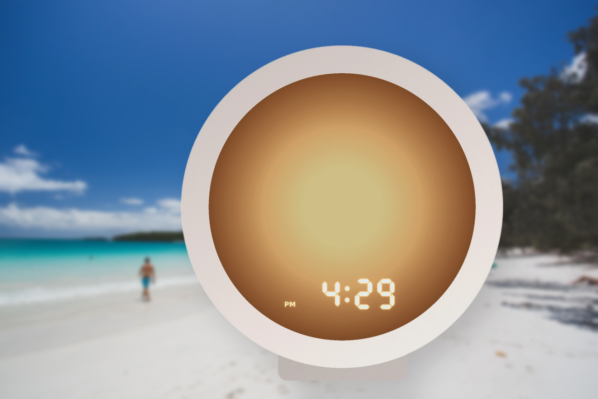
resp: 4,29
